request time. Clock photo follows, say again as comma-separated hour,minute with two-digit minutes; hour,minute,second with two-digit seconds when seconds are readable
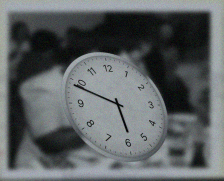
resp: 5,49
